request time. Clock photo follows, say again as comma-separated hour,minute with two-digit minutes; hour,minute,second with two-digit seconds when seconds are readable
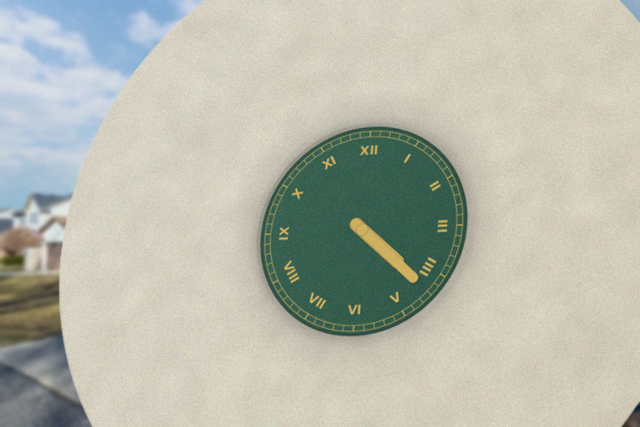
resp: 4,22
